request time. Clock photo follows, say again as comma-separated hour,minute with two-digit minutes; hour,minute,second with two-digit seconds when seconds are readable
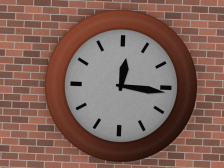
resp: 12,16
